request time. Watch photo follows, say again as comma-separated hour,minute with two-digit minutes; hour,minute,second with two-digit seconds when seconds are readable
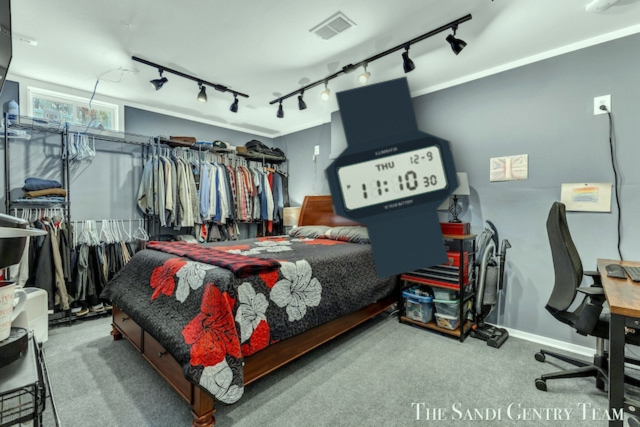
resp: 11,10,30
